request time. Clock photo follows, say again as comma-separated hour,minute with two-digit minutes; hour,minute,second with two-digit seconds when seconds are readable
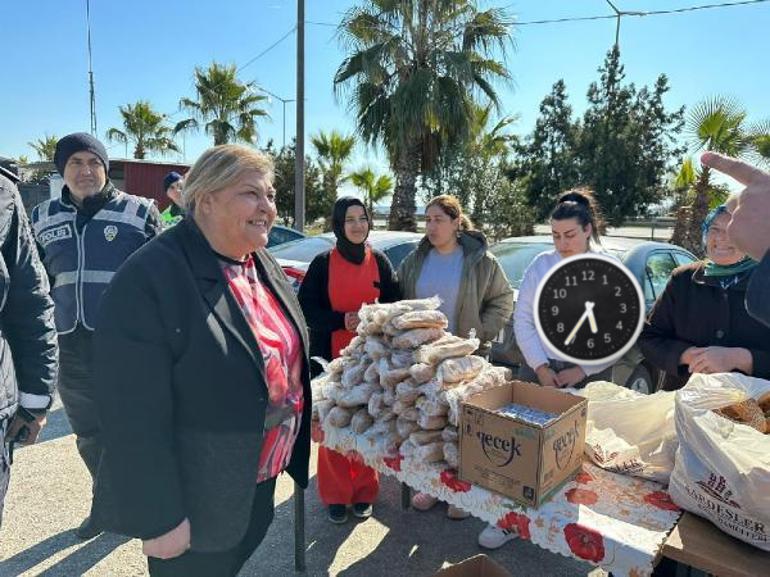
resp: 5,36
